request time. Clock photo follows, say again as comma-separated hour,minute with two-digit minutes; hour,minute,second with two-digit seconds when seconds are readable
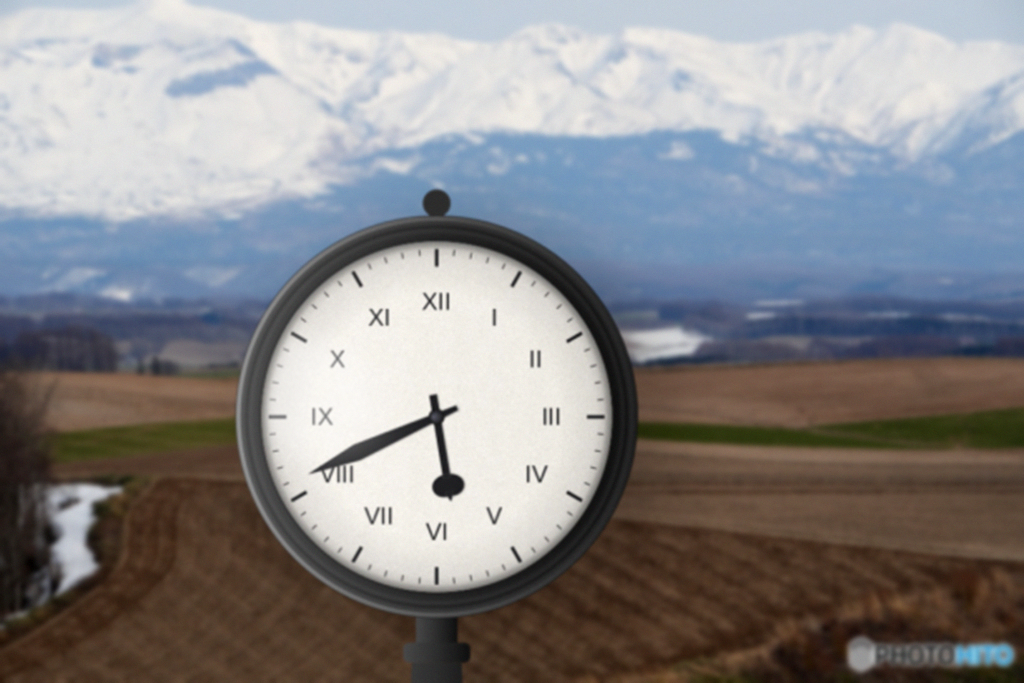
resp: 5,41
